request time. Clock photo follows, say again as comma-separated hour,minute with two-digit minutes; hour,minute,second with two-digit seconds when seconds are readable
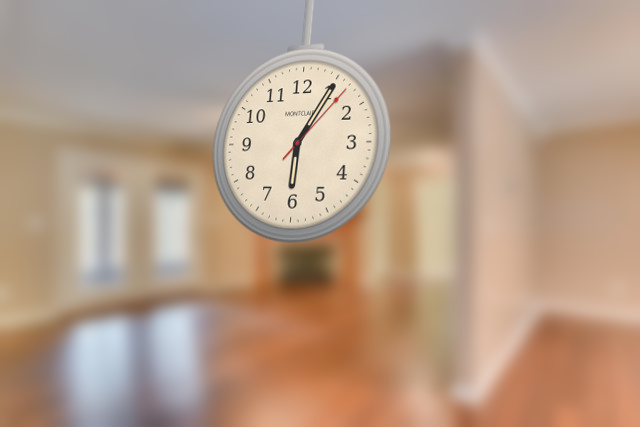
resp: 6,05,07
